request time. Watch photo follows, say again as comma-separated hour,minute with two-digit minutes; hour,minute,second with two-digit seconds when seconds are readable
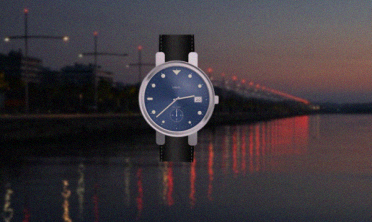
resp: 2,38
